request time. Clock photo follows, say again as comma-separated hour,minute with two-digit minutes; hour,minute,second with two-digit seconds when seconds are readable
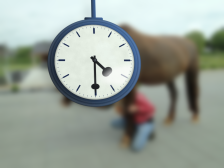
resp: 4,30
